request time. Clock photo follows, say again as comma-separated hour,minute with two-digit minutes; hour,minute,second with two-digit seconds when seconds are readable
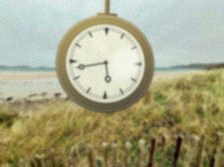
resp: 5,43
